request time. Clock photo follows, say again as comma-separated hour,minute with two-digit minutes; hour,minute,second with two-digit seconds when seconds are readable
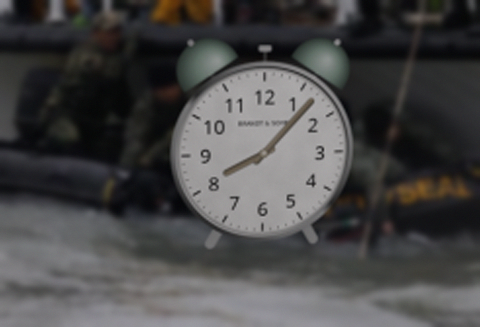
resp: 8,07
